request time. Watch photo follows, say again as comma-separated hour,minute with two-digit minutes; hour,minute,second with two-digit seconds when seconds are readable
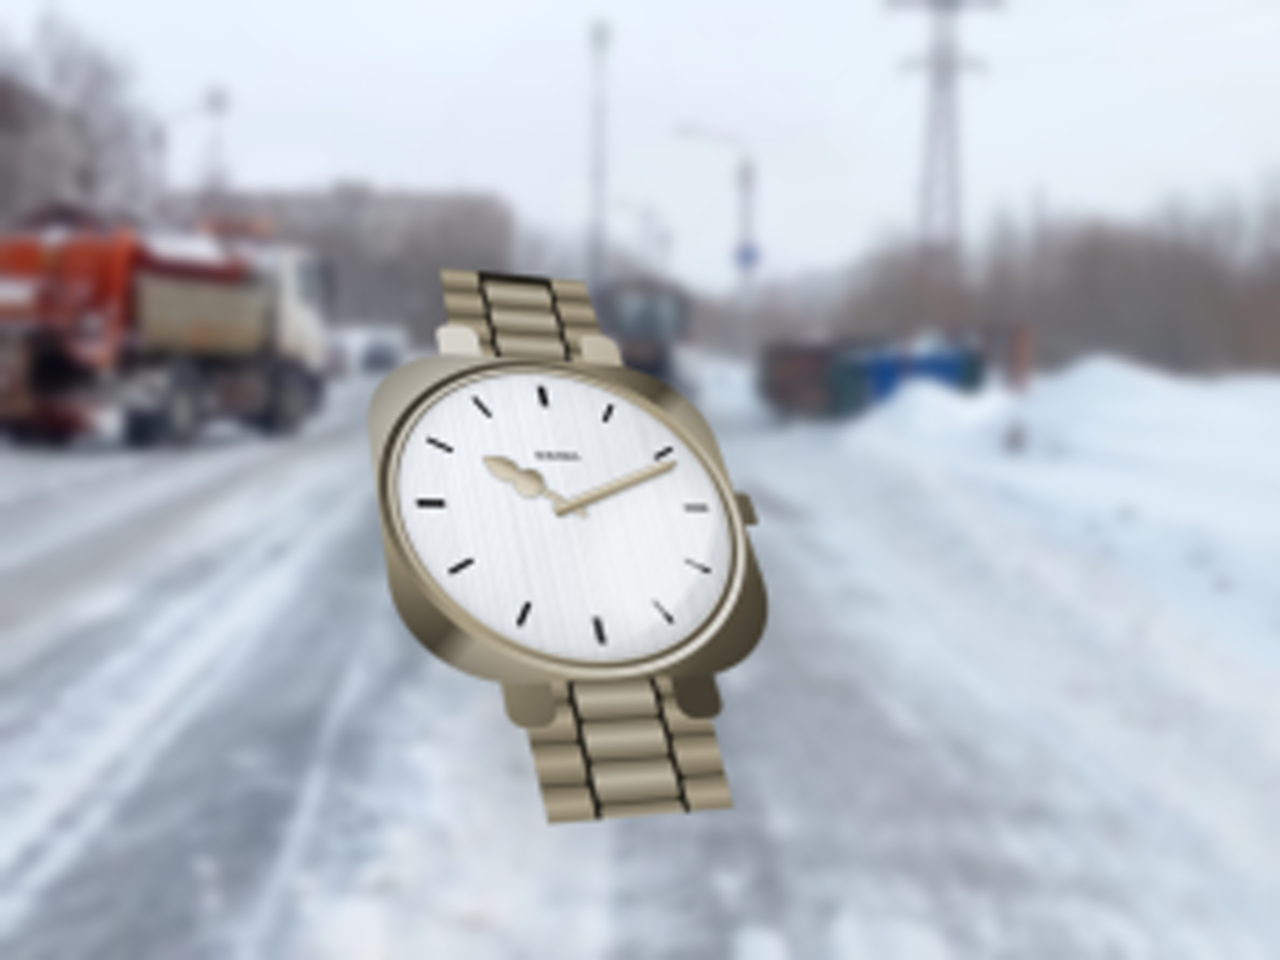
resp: 10,11
